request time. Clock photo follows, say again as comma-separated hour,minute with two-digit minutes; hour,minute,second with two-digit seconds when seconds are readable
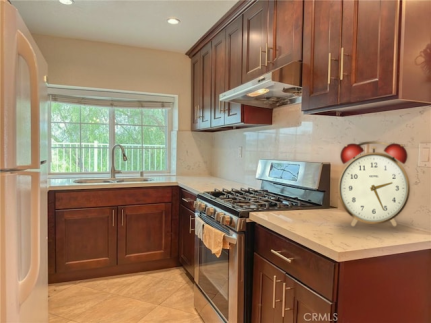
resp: 2,26
